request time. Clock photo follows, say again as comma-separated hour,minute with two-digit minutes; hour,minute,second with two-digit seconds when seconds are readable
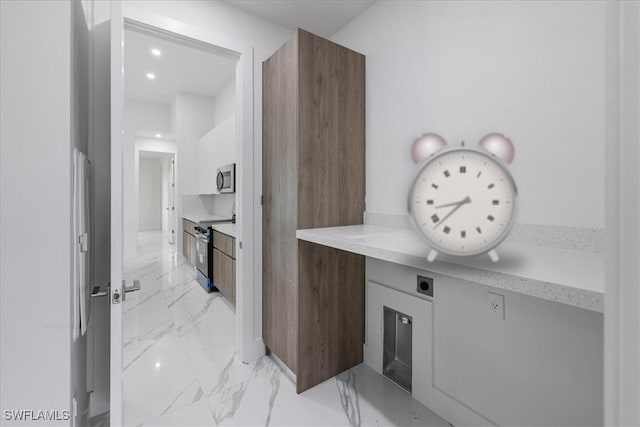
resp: 8,38
